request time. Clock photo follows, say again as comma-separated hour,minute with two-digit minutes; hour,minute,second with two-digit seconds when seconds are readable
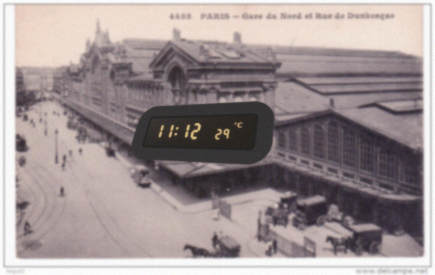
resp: 11,12
